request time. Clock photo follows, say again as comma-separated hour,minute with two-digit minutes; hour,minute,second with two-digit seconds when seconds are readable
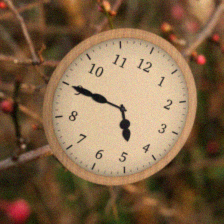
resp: 4,45
